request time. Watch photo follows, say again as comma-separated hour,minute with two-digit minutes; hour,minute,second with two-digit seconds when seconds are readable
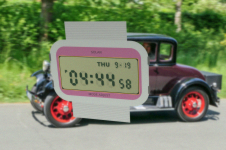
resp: 4,44,58
